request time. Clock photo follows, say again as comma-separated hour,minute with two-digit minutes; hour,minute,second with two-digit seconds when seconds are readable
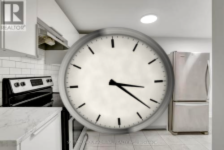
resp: 3,22
